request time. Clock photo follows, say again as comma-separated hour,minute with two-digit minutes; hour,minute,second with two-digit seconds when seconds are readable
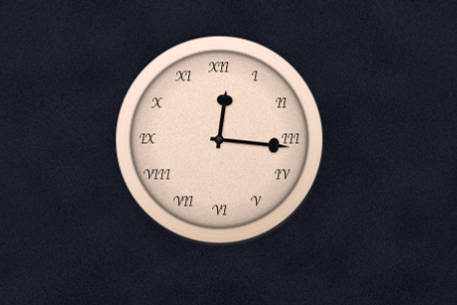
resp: 12,16
